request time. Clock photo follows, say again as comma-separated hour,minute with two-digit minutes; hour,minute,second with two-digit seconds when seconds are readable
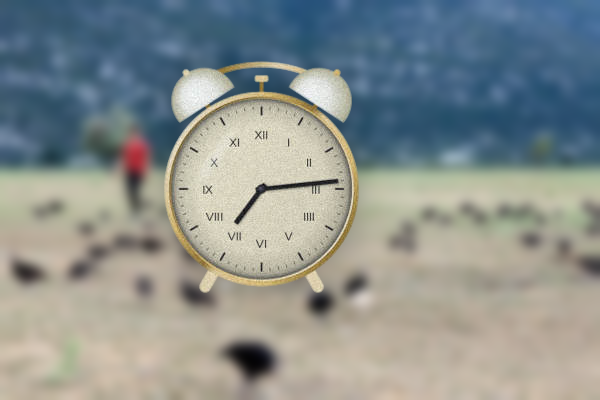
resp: 7,14
